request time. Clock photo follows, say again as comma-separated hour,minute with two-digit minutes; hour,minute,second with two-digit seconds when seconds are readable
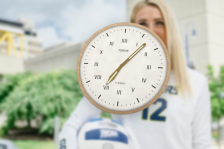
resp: 7,07
